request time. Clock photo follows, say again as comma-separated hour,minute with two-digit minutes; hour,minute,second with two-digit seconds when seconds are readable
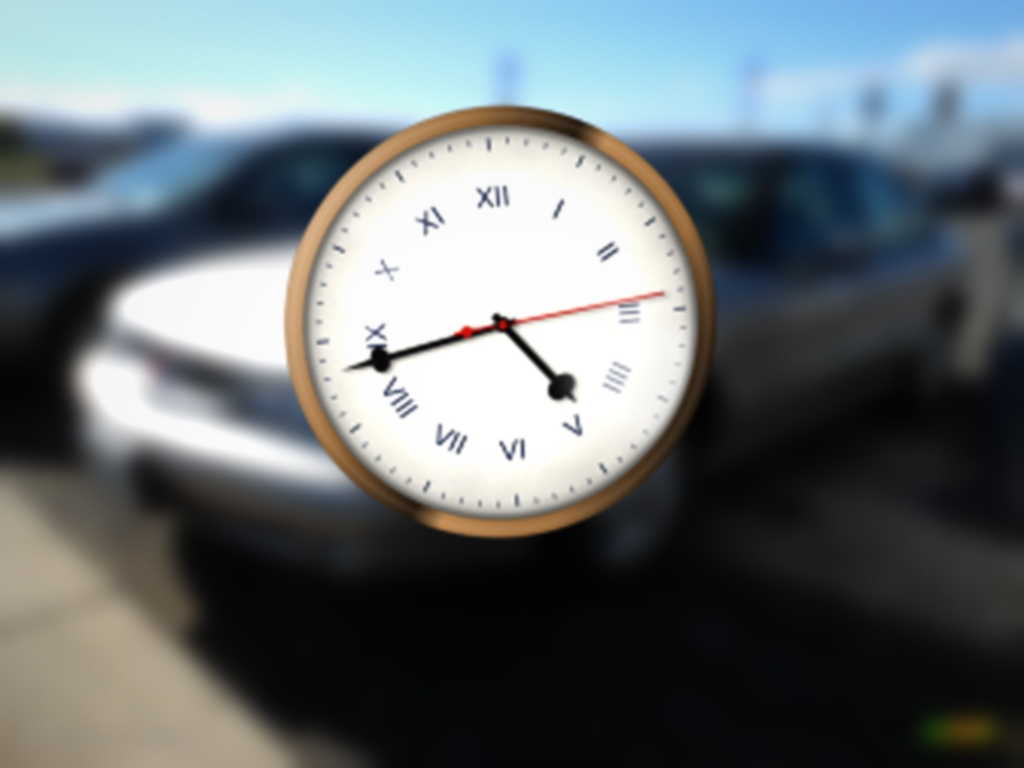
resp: 4,43,14
